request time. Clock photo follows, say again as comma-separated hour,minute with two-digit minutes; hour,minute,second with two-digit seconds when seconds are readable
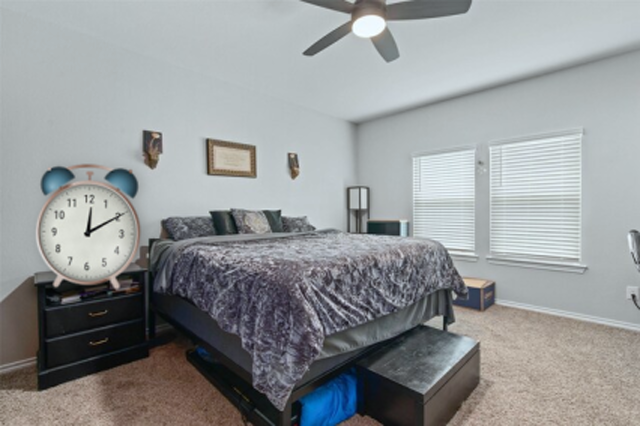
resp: 12,10
